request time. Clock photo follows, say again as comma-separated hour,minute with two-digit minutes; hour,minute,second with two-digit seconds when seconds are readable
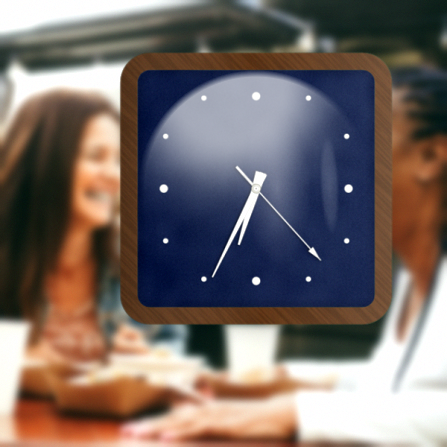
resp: 6,34,23
